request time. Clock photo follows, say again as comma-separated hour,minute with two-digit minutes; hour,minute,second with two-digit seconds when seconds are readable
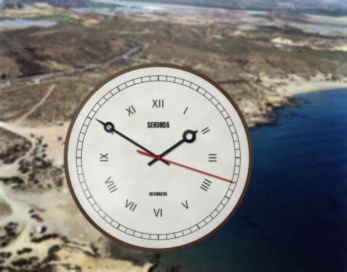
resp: 1,50,18
